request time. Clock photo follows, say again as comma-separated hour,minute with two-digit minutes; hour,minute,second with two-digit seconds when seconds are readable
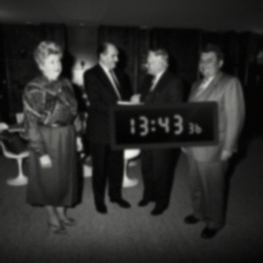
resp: 13,43
